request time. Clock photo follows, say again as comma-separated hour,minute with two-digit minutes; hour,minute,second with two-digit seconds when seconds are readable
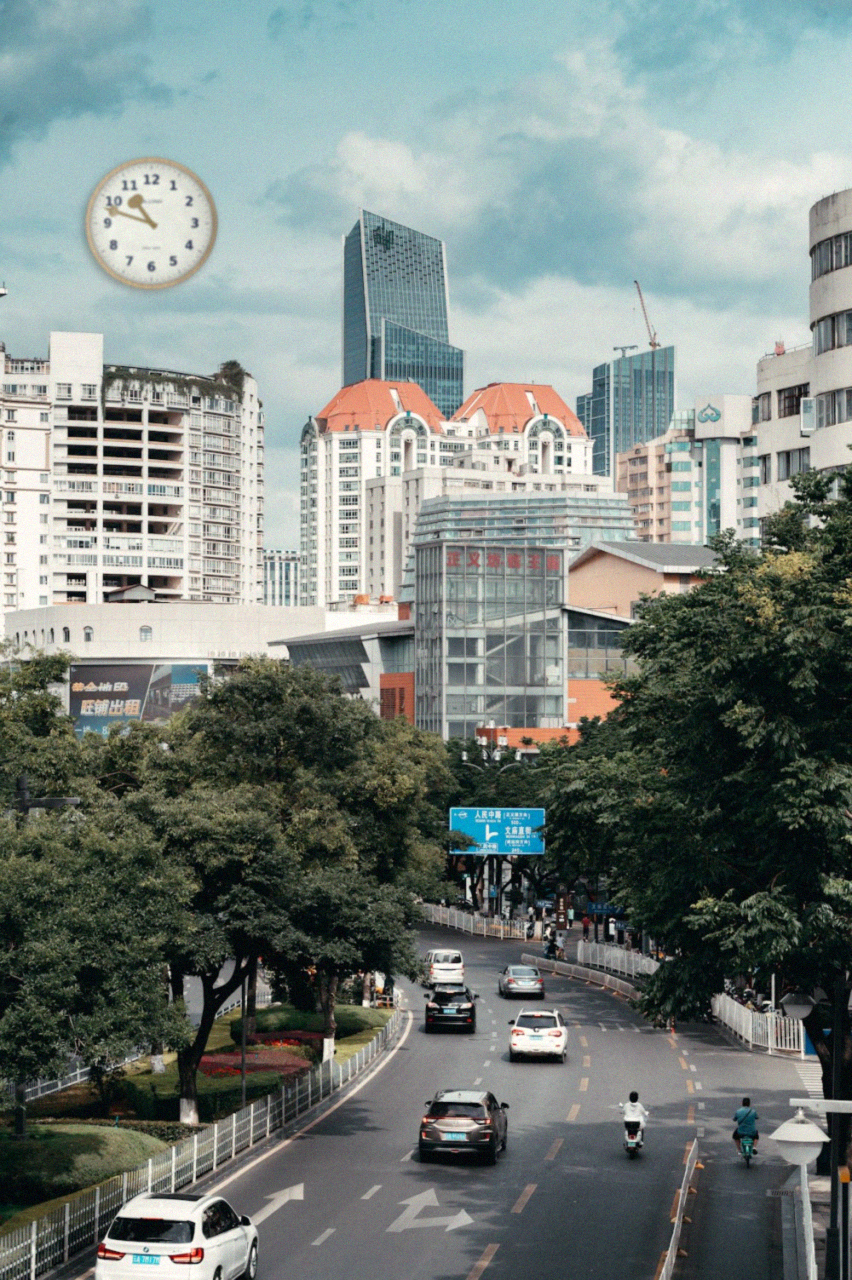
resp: 10,48
